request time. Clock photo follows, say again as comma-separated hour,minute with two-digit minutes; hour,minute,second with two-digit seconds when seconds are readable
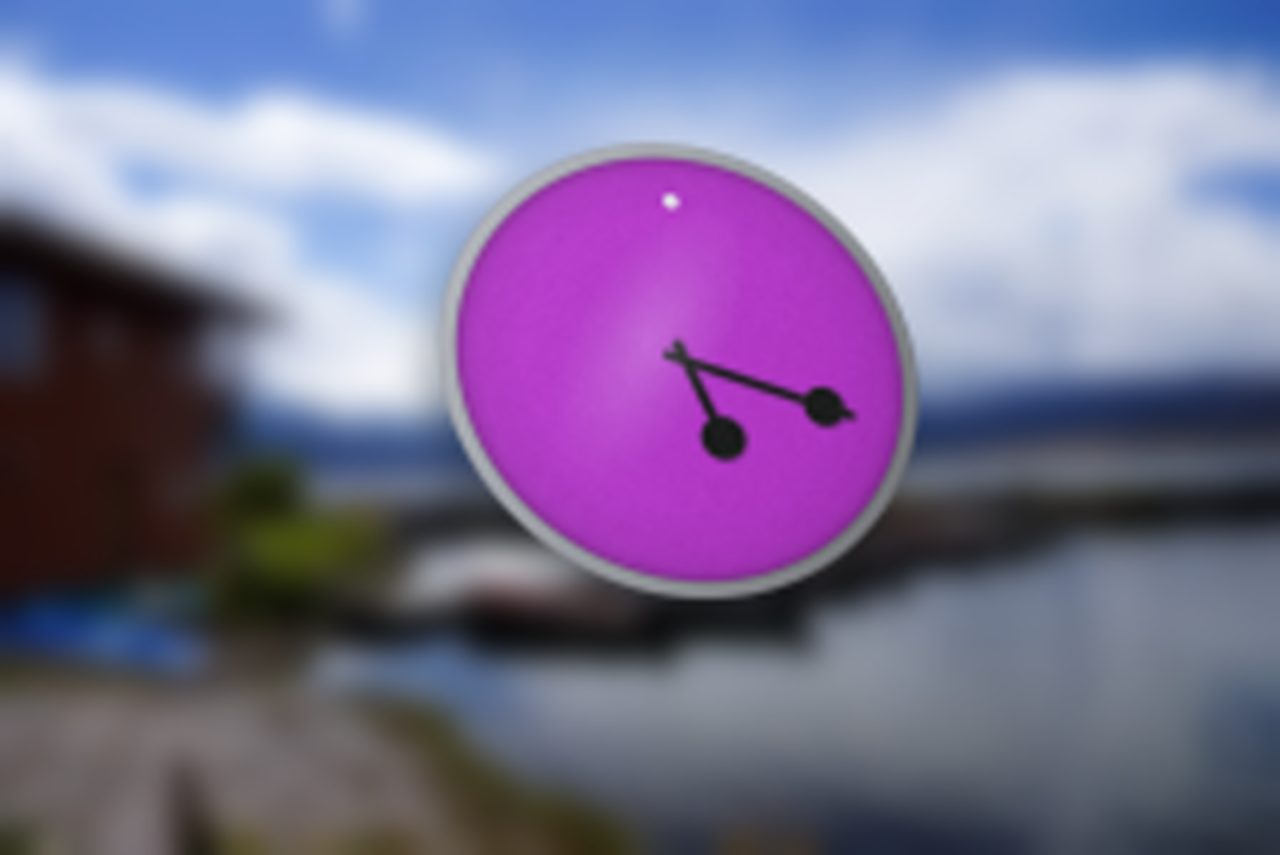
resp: 5,18
